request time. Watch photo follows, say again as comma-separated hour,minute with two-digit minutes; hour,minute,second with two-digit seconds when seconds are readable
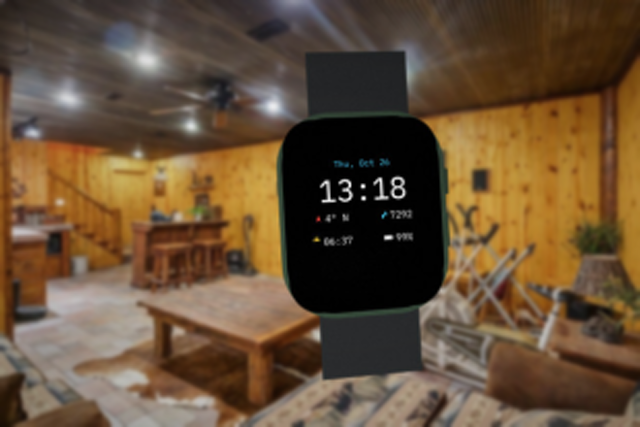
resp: 13,18
